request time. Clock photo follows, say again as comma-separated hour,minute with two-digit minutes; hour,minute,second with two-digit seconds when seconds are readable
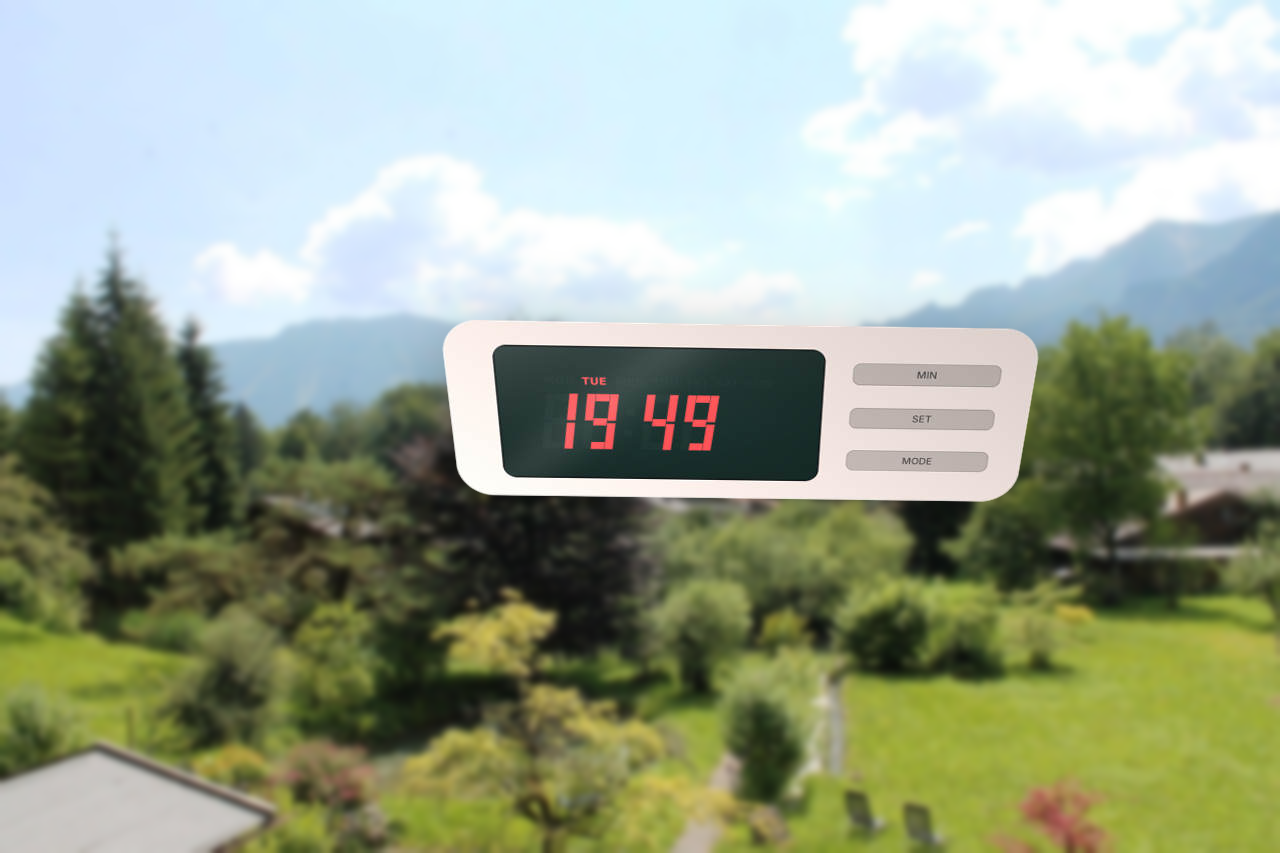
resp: 19,49
